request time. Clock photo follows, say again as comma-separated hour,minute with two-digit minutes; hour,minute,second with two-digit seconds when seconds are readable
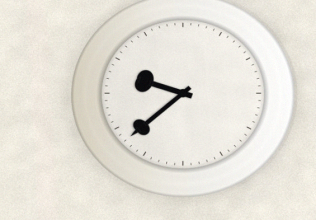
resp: 9,38
